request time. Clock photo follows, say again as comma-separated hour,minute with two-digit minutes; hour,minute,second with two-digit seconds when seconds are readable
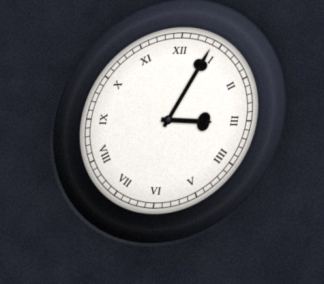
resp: 3,04
